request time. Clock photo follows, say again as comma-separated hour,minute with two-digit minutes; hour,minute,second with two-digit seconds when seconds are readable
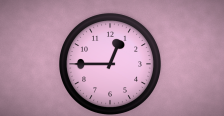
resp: 12,45
